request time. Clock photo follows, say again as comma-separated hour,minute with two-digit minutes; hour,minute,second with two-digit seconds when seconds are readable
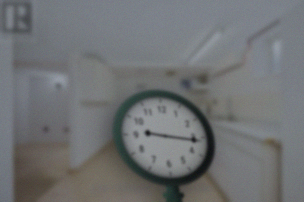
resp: 9,16
